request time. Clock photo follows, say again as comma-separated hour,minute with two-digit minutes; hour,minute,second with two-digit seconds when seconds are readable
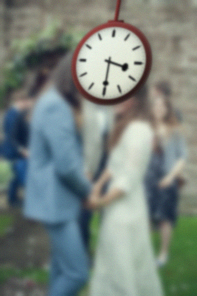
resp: 3,30
